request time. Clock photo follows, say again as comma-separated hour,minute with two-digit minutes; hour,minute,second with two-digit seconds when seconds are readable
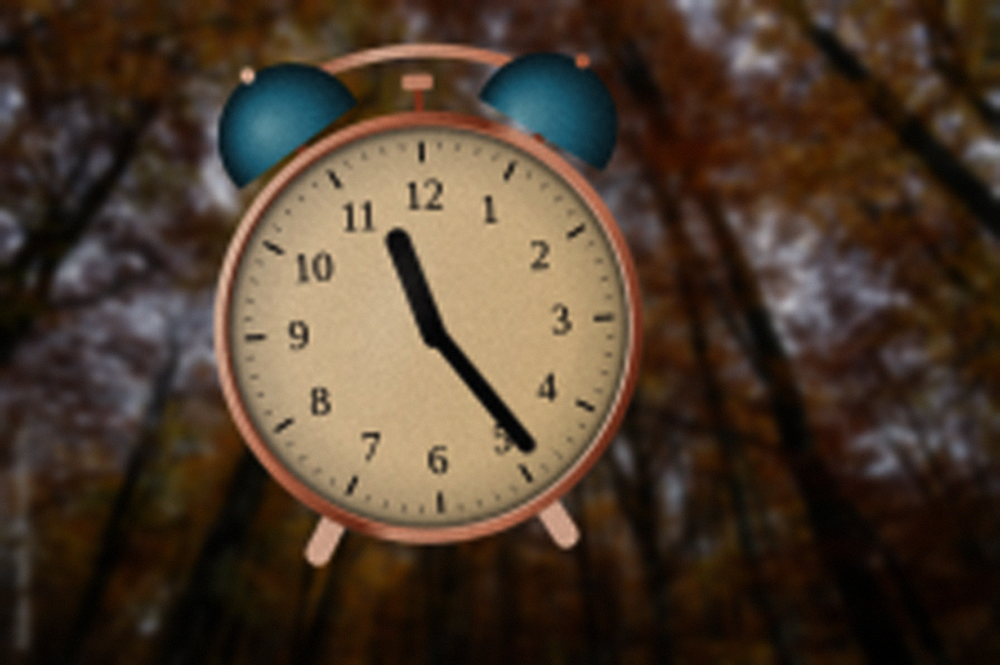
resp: 11,24
